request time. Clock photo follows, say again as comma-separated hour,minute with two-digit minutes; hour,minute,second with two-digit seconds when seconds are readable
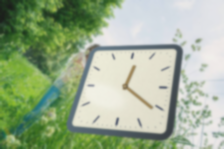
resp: 12,21
